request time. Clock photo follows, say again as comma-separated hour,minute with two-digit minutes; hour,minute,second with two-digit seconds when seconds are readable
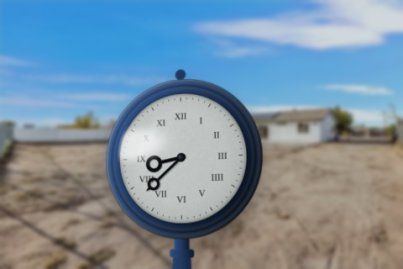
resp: 8,38
